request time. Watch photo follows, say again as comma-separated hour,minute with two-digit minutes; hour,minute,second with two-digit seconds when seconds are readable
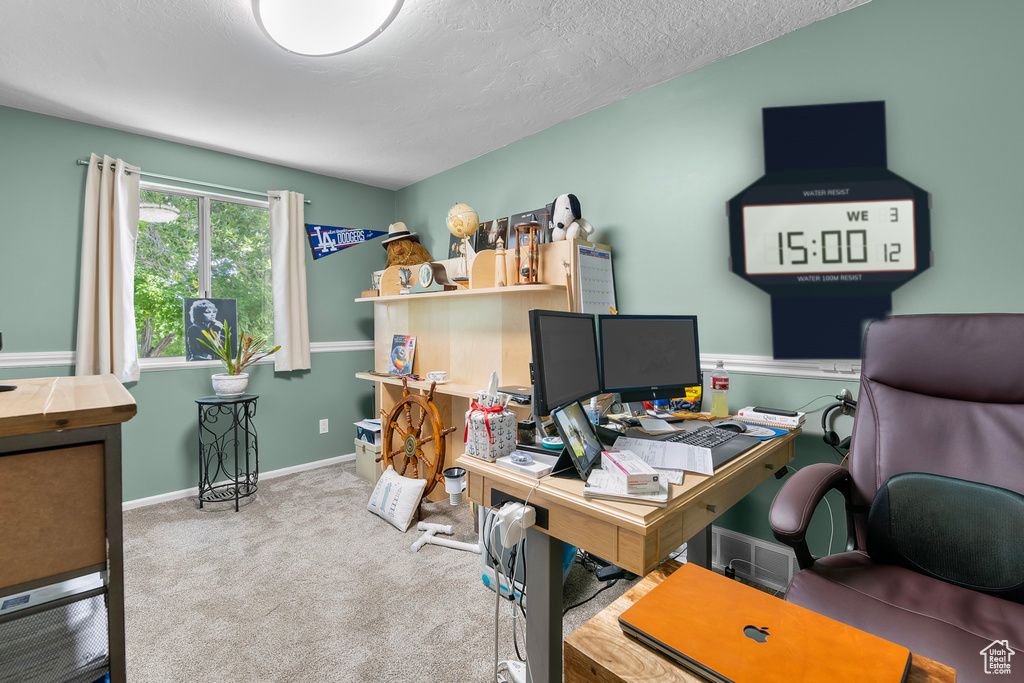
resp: 15,00,12
